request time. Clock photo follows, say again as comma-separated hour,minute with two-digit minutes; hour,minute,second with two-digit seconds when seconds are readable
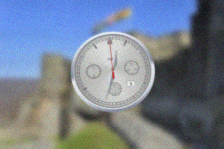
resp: 12,33
